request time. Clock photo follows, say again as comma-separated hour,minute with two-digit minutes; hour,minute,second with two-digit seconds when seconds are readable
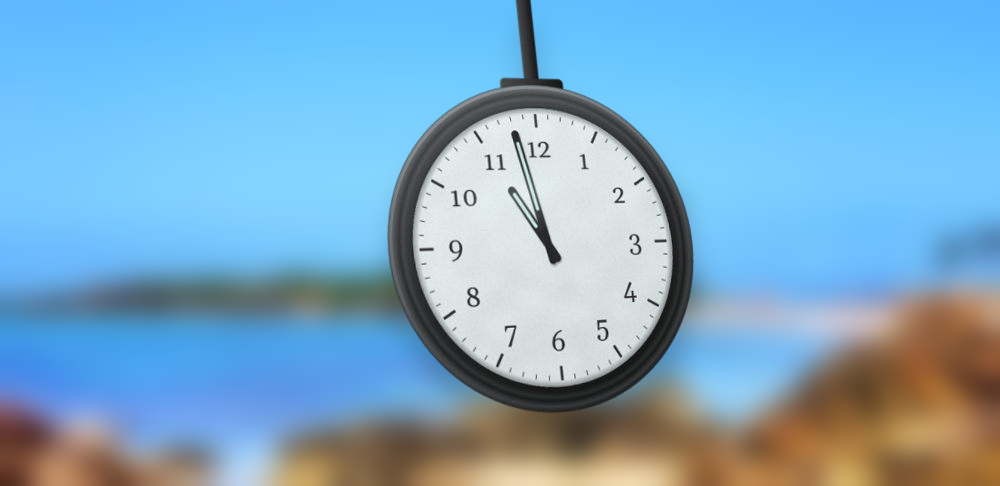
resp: 10,58
